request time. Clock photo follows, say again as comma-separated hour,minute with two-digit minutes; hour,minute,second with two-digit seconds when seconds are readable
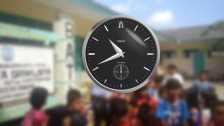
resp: 10,41
